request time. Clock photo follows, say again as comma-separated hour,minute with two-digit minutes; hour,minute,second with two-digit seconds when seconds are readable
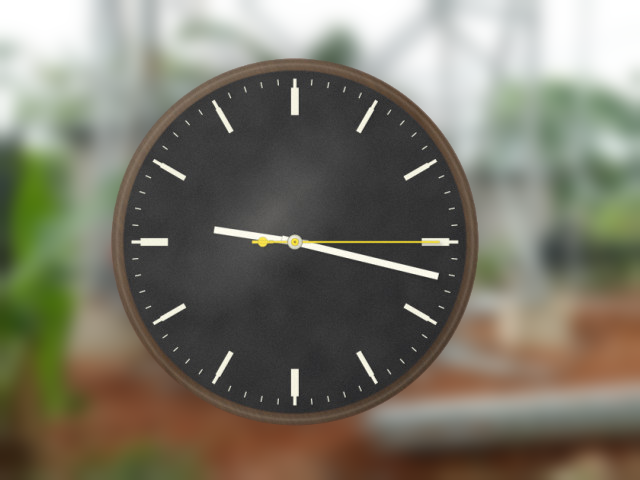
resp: 9,17,15
